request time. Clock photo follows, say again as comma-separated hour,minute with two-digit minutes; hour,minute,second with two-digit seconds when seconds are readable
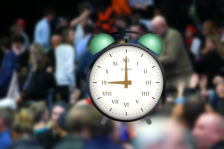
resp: 9,00
